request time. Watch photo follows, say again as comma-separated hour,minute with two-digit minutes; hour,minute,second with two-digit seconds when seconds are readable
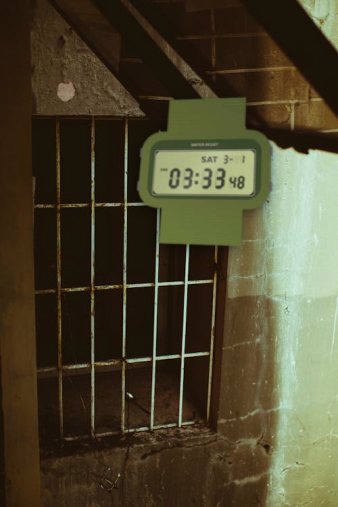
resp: 3,33,48
